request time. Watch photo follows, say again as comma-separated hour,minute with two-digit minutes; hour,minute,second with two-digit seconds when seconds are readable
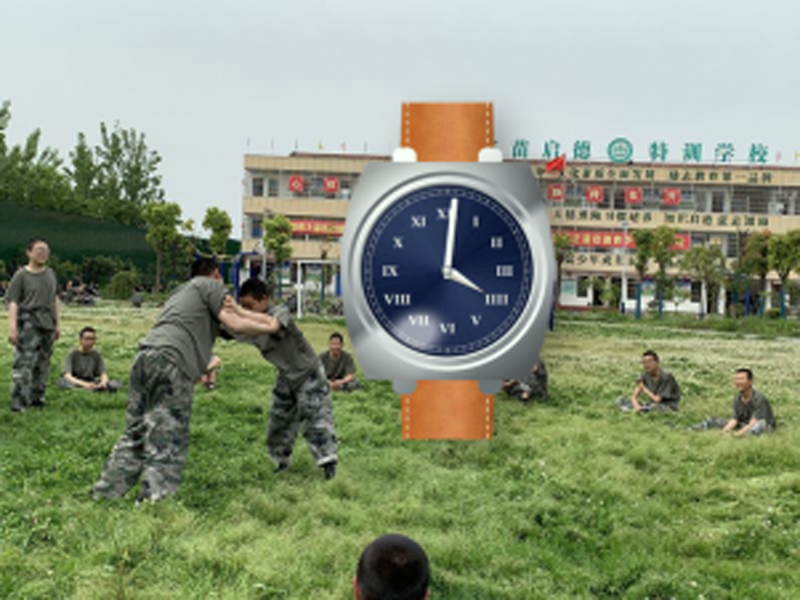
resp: 4,01
